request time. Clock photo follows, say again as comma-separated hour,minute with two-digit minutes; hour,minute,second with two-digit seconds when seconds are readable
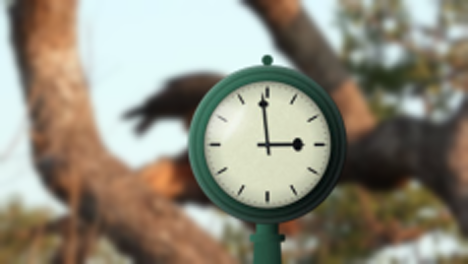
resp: 2,59
